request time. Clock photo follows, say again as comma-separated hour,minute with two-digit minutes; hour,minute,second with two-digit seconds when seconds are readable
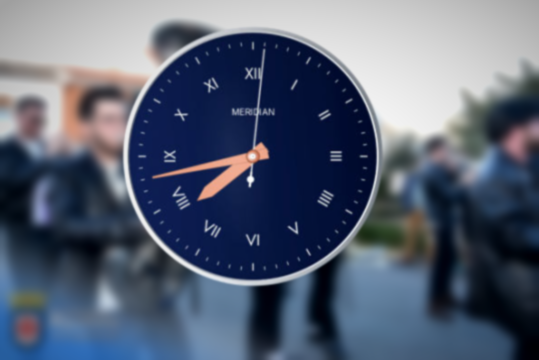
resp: 7,43,01
